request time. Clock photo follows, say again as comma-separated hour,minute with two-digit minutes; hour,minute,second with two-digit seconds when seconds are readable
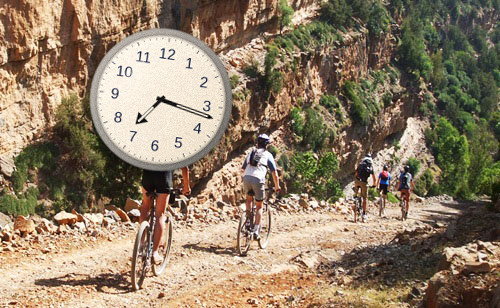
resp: 7,17
